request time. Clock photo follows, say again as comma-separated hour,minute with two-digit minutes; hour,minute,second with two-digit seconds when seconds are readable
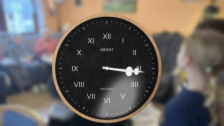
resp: 3,16
